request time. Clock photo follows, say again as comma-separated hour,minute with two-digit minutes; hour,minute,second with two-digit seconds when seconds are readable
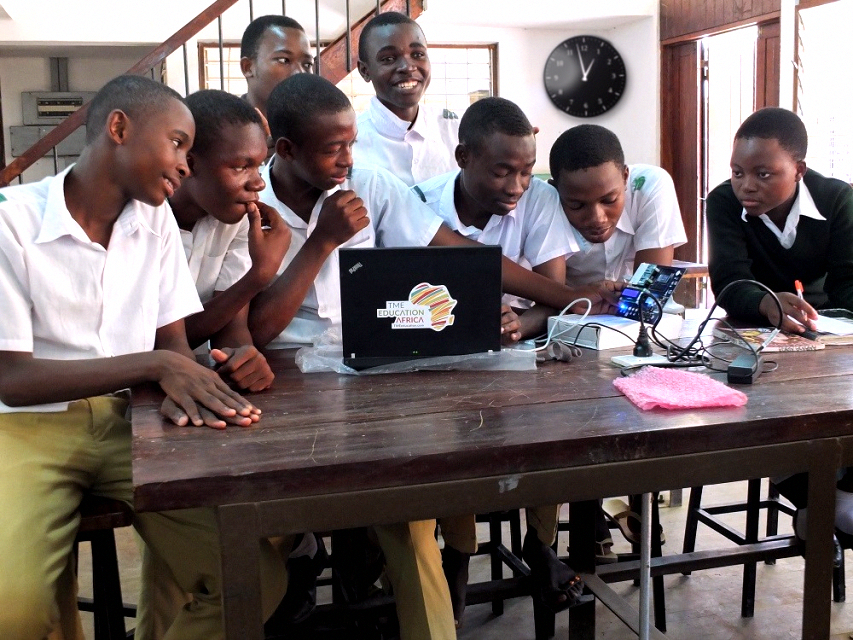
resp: 12,58
